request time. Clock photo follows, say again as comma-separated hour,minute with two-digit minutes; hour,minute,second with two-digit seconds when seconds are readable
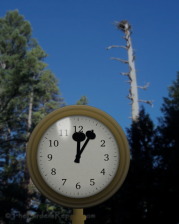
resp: 12,05
